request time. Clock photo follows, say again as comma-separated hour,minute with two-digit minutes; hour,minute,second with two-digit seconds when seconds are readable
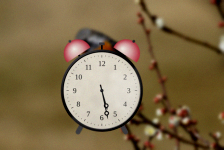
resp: 5,28
